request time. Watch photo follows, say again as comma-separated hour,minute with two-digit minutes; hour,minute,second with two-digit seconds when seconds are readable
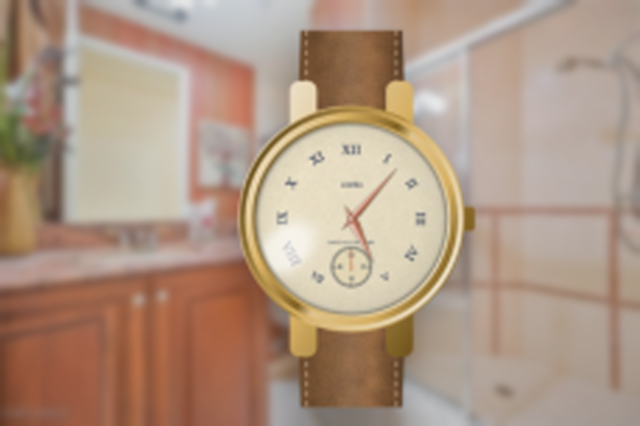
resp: 5,07
